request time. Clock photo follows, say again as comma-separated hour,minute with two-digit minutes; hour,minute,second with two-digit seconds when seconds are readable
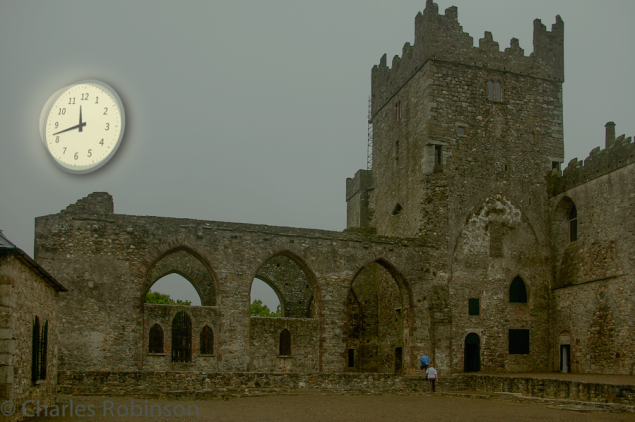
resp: 11,42
